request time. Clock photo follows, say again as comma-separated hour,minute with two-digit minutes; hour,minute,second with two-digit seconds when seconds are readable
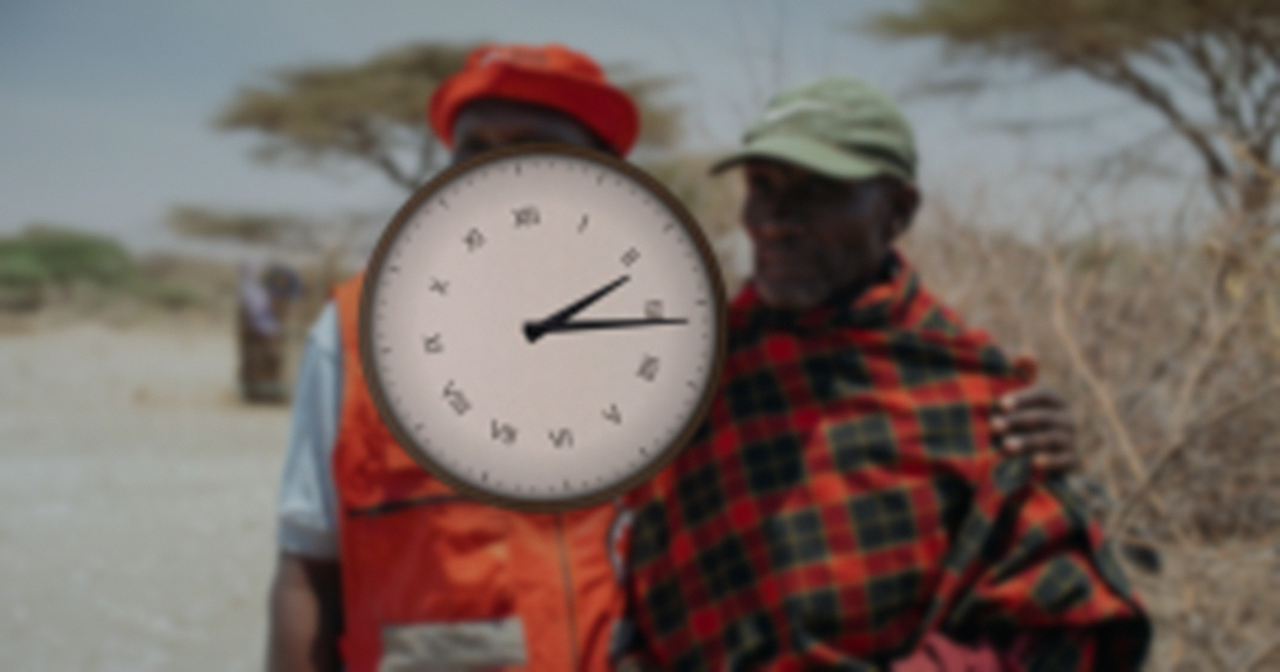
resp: 2,16
